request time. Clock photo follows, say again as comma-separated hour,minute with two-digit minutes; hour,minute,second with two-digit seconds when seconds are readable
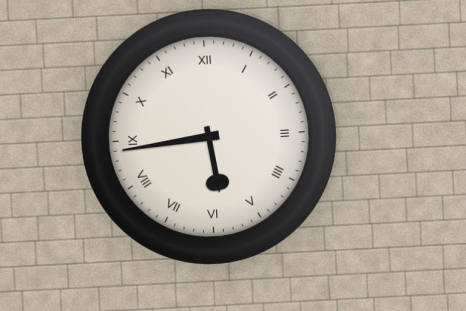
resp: 5,44
